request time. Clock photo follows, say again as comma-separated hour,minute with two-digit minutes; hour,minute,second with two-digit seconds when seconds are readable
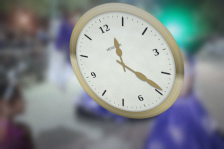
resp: 12,24
